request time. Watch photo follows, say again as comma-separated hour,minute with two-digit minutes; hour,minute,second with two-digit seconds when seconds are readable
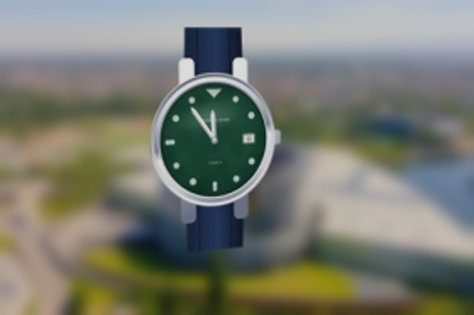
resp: 11,54
